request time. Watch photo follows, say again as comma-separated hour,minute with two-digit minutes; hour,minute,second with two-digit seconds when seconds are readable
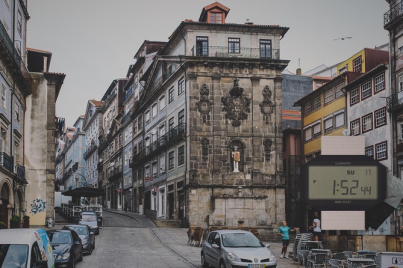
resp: 1,52,44
